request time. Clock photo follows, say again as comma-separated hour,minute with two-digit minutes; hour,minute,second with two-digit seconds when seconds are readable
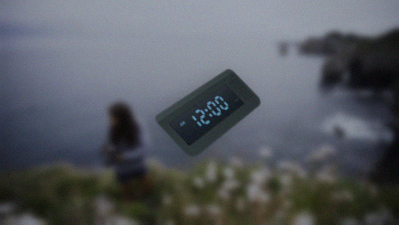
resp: 12,00
